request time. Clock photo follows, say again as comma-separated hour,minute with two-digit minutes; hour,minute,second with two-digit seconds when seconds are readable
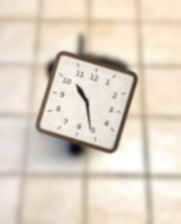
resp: 10,26
